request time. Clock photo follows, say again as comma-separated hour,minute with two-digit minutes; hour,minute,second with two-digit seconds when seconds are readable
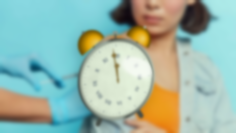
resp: 11,59
